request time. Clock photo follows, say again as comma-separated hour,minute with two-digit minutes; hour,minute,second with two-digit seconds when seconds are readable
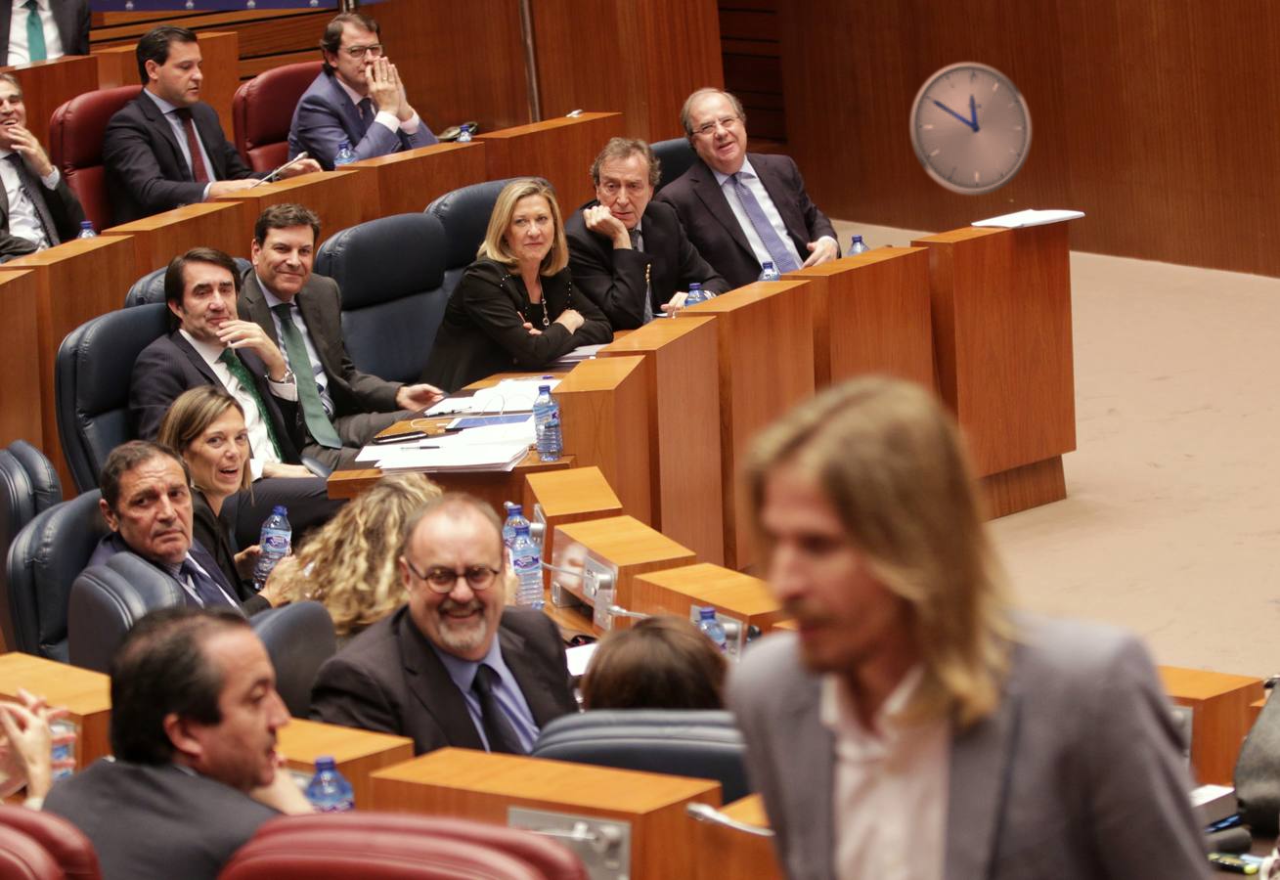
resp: 11,50
